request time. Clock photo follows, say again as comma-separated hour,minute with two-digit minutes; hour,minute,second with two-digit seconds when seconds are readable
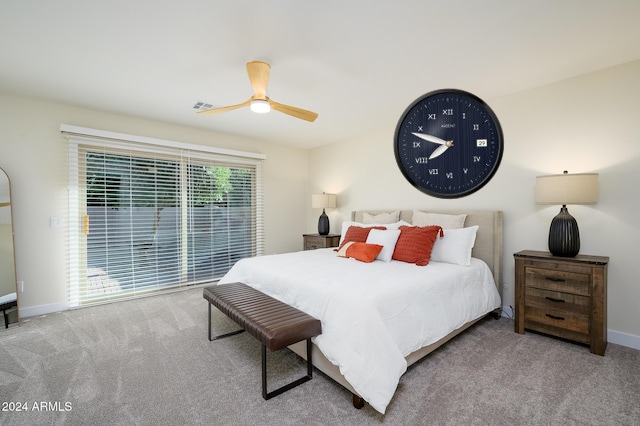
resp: 7,48
